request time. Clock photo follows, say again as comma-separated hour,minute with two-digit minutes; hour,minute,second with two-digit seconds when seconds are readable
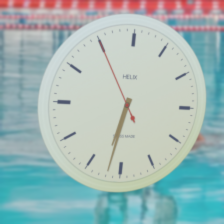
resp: 6,31,55
